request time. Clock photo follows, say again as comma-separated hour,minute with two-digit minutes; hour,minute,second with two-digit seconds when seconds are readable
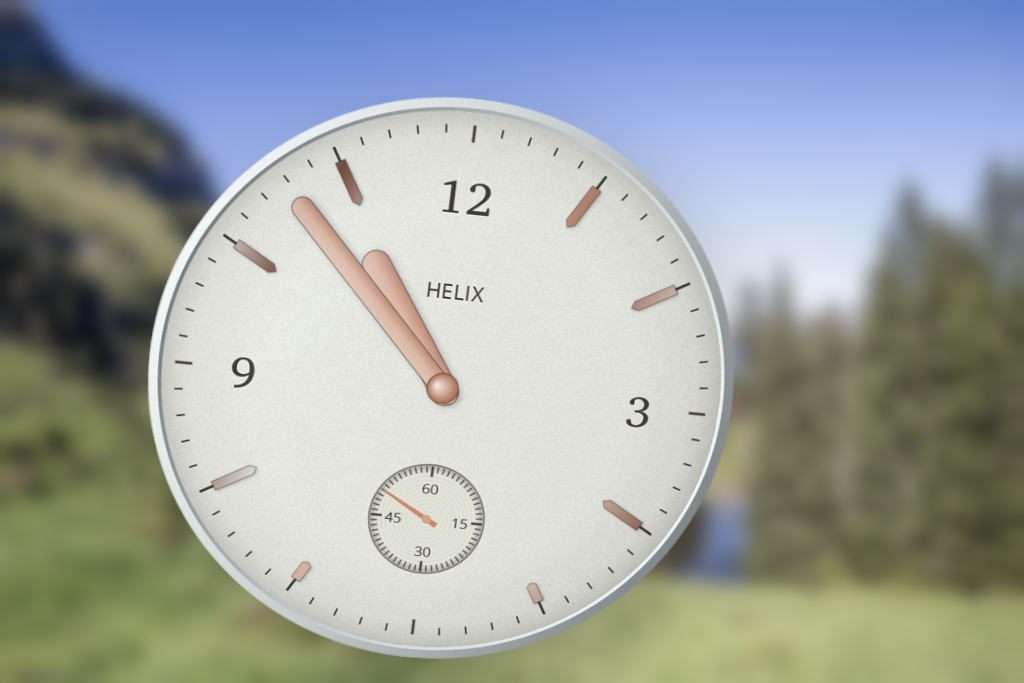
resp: 10,52,50
